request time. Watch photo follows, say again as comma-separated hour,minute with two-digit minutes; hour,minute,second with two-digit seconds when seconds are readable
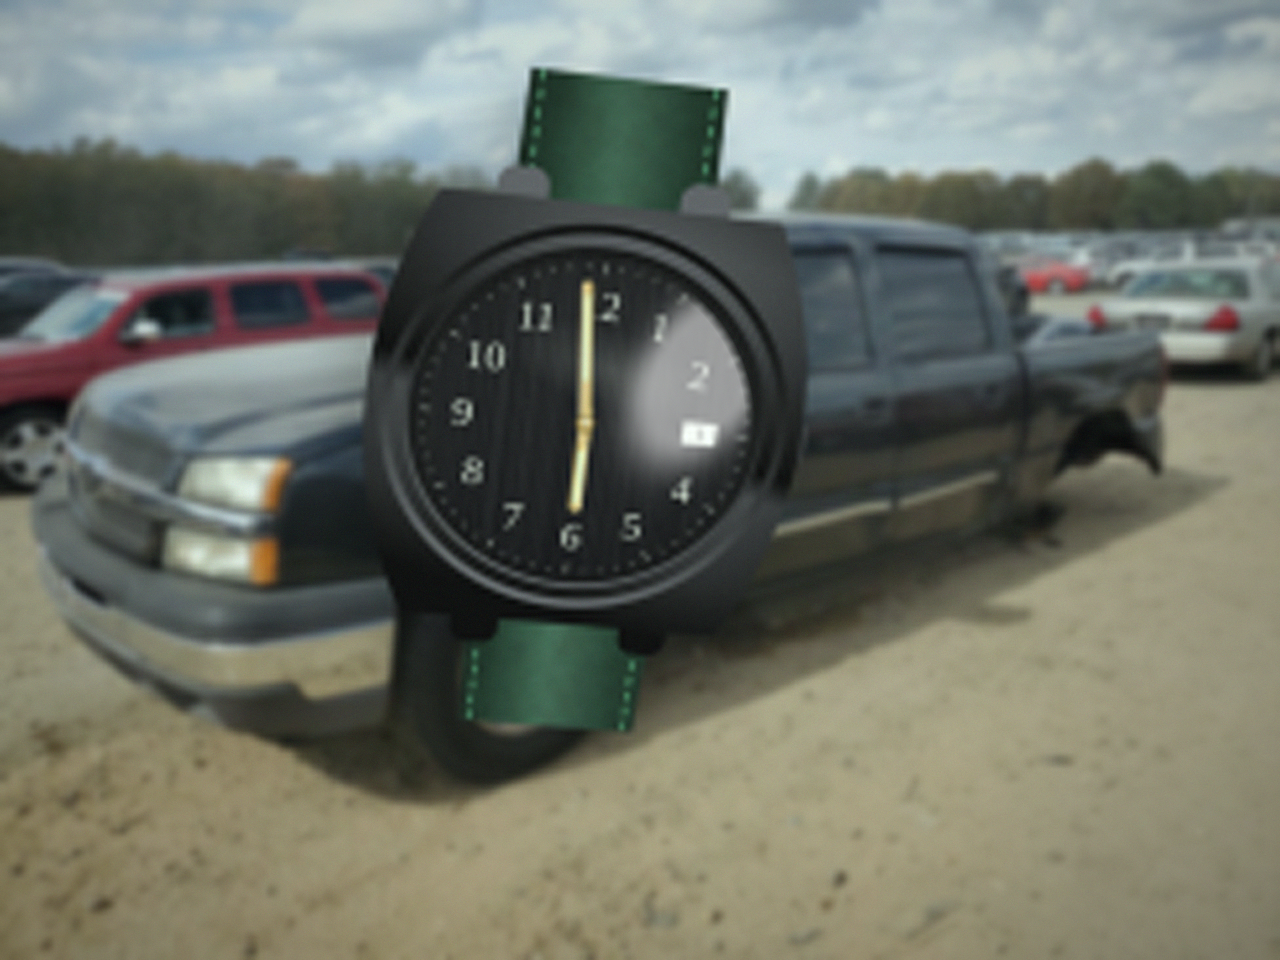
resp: 5,59
